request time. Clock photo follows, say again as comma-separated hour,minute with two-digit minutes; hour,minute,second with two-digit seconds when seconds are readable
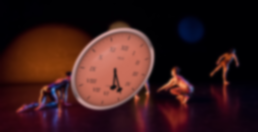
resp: 5,24
